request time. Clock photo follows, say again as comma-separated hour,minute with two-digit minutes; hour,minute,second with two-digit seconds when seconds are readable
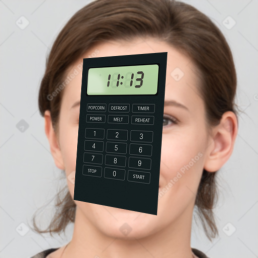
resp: 11,13
